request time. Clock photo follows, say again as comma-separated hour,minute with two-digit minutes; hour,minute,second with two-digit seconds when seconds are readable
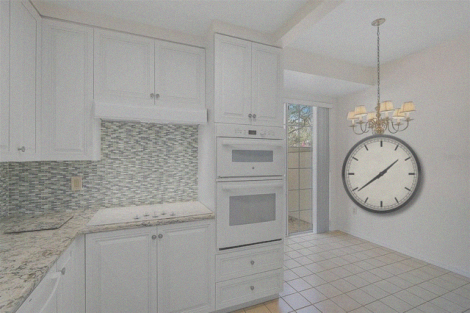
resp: 1,39
